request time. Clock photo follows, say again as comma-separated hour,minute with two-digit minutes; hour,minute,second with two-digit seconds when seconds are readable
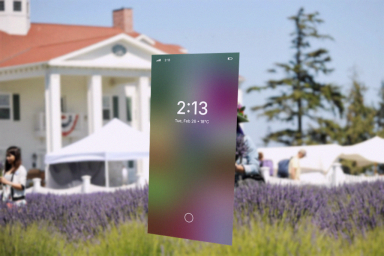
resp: 2,13
